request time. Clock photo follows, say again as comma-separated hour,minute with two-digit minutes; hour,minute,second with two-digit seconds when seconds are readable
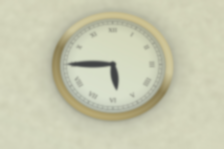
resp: 5,45
